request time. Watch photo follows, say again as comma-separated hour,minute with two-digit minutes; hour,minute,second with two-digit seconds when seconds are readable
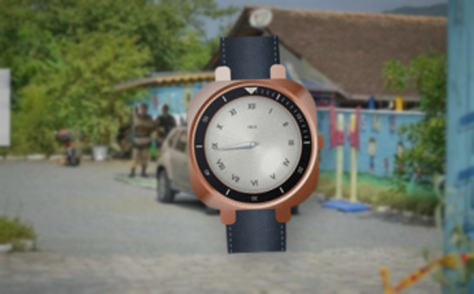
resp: 8,44
